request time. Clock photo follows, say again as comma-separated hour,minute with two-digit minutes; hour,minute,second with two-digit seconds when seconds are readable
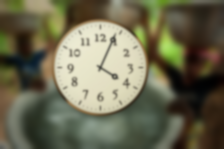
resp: 4,04
